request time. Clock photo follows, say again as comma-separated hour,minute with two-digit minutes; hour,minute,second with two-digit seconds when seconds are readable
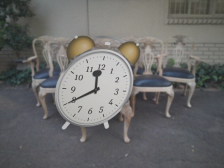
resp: 11,40
